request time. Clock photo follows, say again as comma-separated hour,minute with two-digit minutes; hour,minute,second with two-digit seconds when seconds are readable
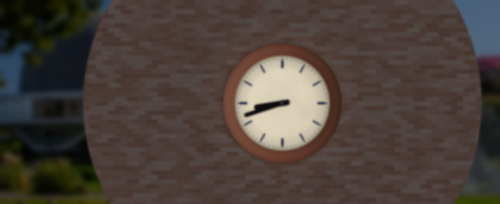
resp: 8,42
